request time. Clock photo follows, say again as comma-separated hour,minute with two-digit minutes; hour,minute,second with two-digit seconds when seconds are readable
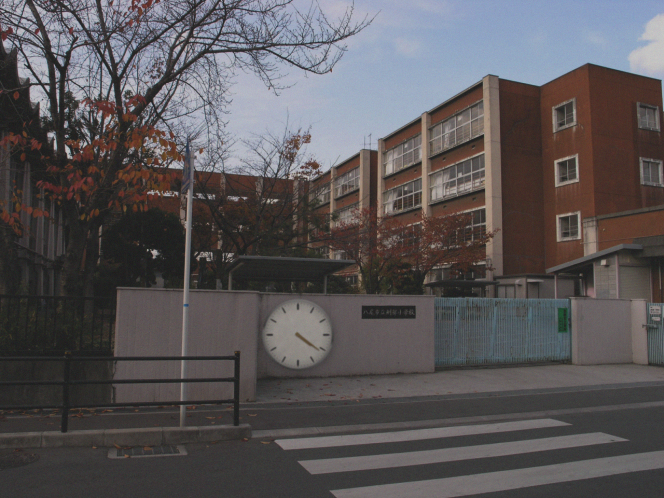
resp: 4,21
